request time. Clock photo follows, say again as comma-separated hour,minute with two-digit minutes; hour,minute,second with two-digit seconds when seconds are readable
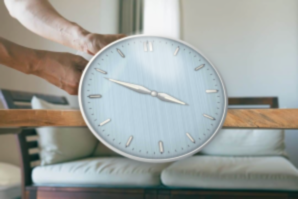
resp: 3,49
